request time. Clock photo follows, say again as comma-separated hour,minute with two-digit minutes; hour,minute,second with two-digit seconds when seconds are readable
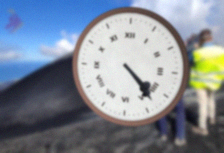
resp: 4,23
